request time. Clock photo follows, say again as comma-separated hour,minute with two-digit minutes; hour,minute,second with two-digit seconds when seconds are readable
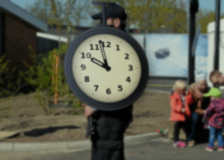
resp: 9,58
